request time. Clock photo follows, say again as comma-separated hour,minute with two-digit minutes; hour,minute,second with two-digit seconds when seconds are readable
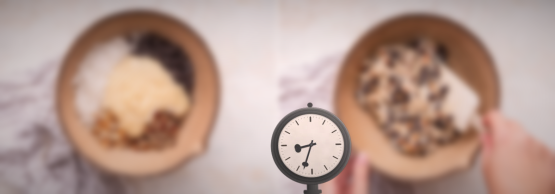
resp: 8,33
